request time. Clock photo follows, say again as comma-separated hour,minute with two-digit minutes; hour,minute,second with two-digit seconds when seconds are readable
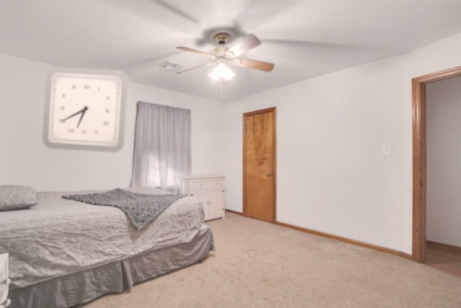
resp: 6,40
